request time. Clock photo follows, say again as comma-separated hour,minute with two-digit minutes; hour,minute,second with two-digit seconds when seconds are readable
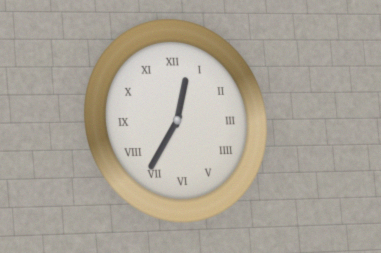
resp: 12,36
